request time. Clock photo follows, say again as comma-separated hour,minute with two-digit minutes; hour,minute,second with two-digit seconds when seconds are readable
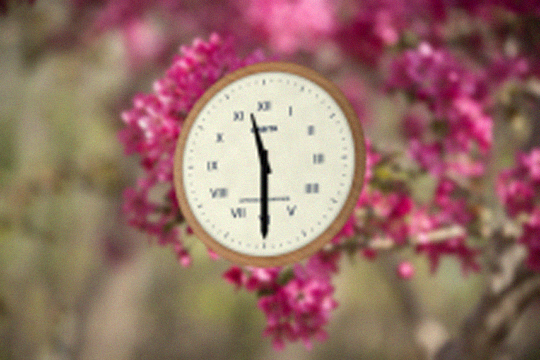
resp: 11,30
